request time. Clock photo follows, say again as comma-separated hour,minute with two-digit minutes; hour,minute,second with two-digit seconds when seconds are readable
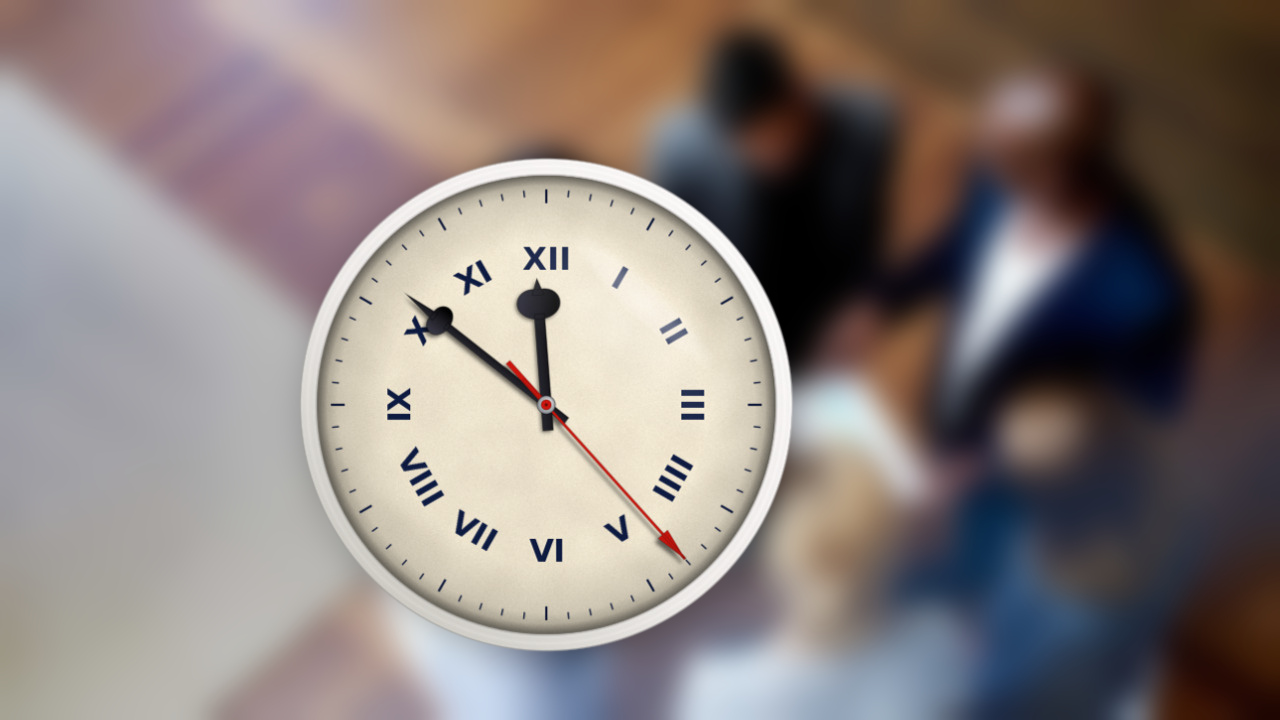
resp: 11,51,23
